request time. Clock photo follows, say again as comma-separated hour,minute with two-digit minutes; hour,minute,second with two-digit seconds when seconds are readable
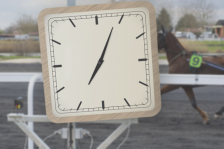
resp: 7,04
